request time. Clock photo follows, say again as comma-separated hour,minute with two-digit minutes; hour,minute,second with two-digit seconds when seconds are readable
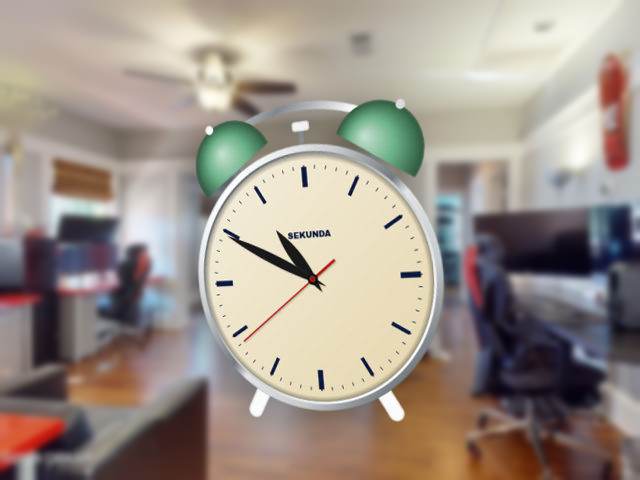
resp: 10,49,39
